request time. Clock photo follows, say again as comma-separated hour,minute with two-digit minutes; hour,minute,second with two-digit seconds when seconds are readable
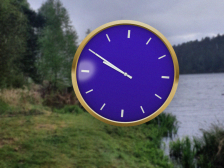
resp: 9,50
